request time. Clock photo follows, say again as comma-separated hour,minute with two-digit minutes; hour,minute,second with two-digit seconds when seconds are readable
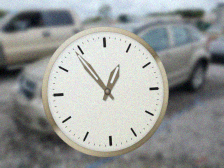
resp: 12,54
